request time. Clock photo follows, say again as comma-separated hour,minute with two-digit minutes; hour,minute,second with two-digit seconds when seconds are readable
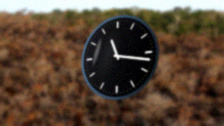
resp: 11,17
